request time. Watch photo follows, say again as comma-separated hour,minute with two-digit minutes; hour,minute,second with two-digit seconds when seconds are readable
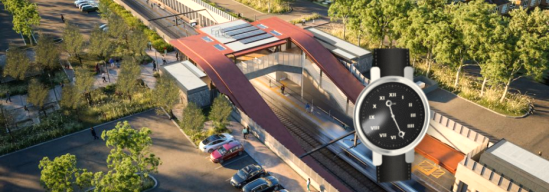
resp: 11,26
